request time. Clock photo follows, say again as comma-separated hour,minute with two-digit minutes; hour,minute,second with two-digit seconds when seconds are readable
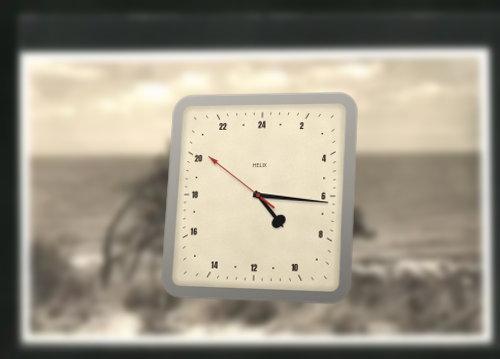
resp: 9,15,51
